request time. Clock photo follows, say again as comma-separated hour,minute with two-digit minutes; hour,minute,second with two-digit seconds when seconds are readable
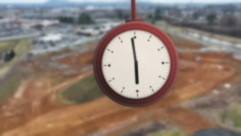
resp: 5,59
